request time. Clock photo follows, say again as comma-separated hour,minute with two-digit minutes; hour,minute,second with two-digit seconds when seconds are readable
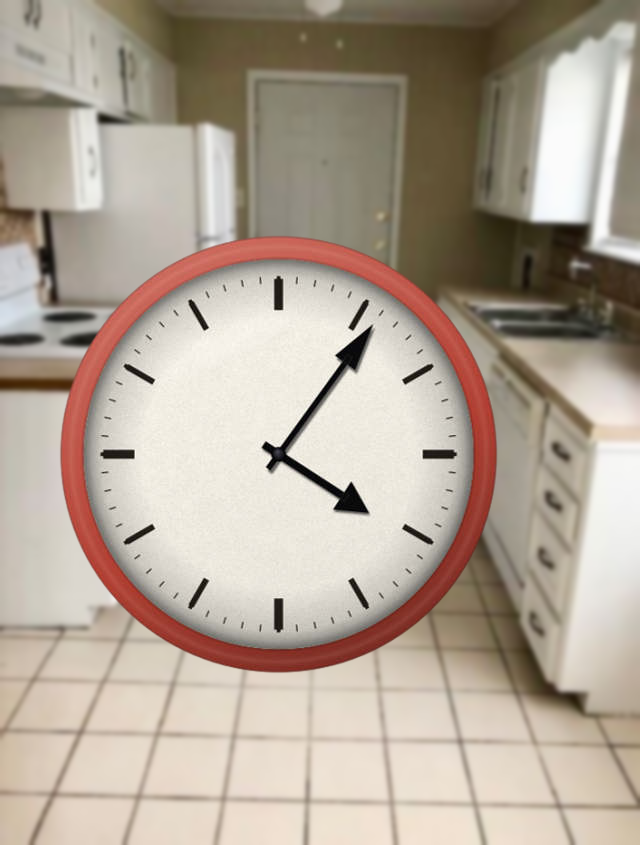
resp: 4,06
